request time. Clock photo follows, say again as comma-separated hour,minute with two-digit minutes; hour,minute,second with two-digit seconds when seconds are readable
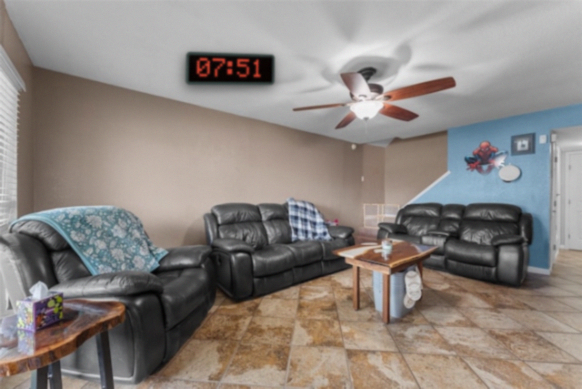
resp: 7,51
